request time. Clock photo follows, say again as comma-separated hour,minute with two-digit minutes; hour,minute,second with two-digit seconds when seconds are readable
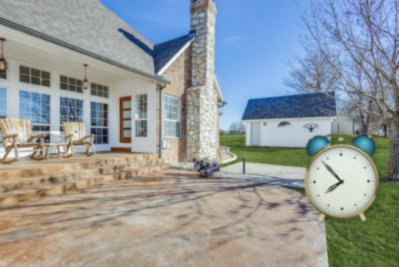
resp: 7,53
